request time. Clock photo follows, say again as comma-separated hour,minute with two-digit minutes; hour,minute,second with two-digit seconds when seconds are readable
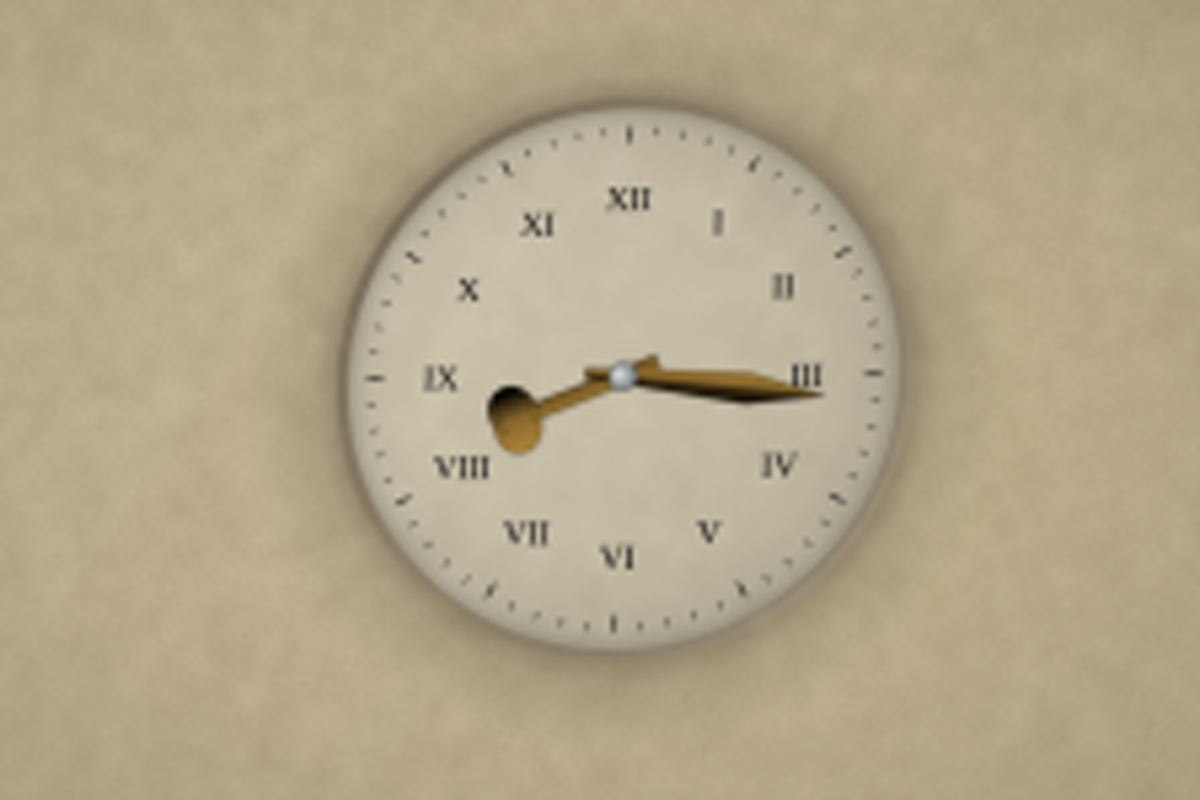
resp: 8,16
